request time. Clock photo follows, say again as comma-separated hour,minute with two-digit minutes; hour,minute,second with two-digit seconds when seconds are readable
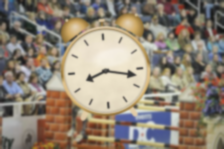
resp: 8,17
